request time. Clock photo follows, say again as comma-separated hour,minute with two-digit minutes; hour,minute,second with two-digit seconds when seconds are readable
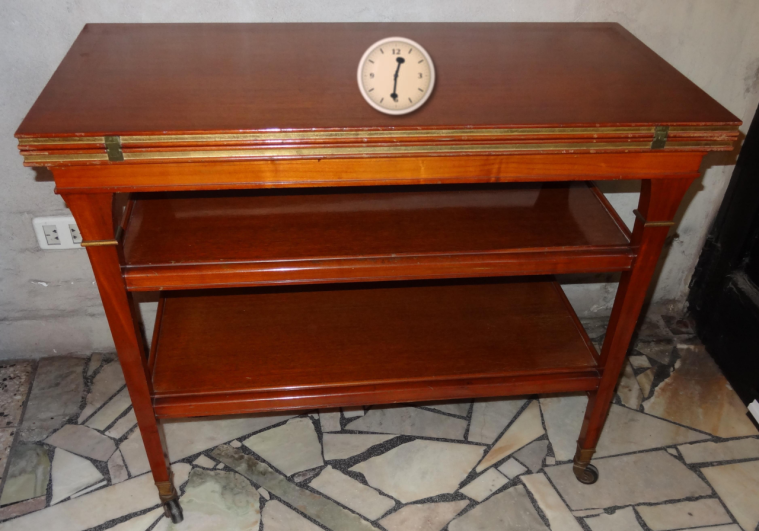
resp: 12,31
